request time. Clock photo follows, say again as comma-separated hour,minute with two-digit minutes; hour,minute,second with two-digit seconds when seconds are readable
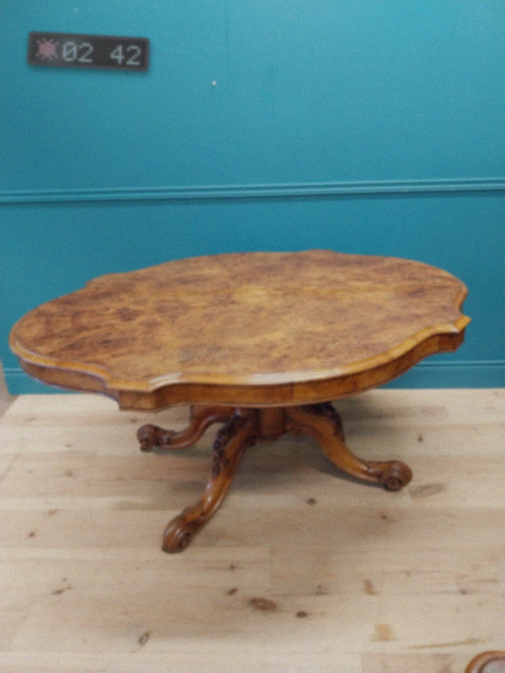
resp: 2,42
